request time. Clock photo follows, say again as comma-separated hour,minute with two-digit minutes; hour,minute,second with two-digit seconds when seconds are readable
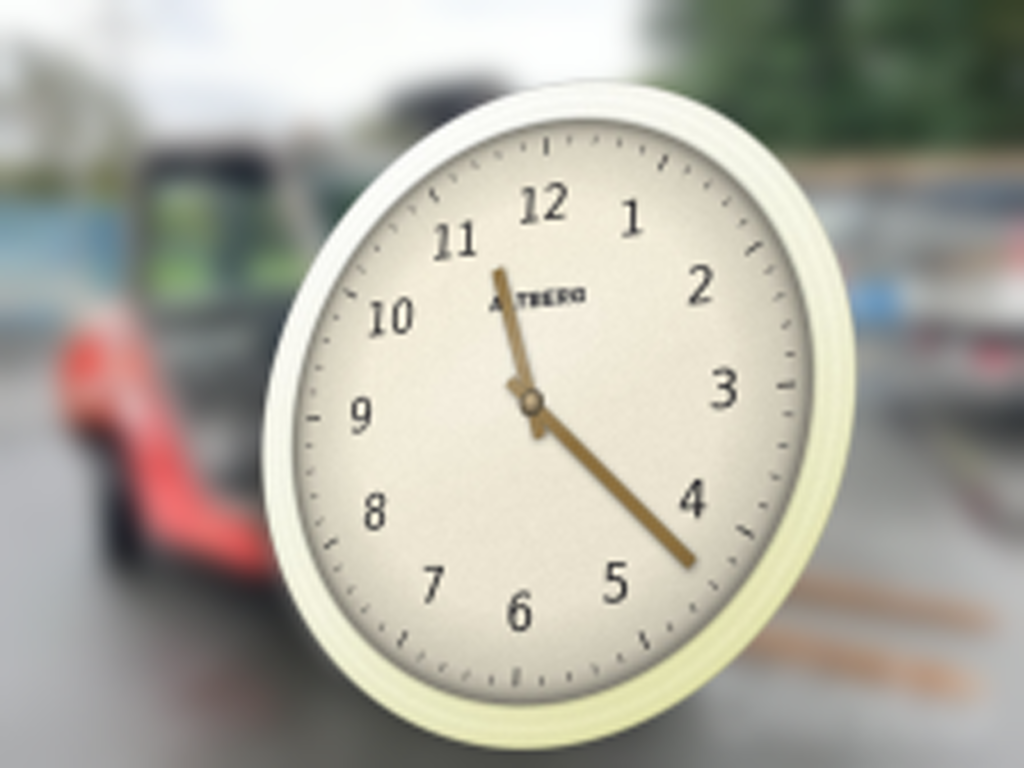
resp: 11,22
